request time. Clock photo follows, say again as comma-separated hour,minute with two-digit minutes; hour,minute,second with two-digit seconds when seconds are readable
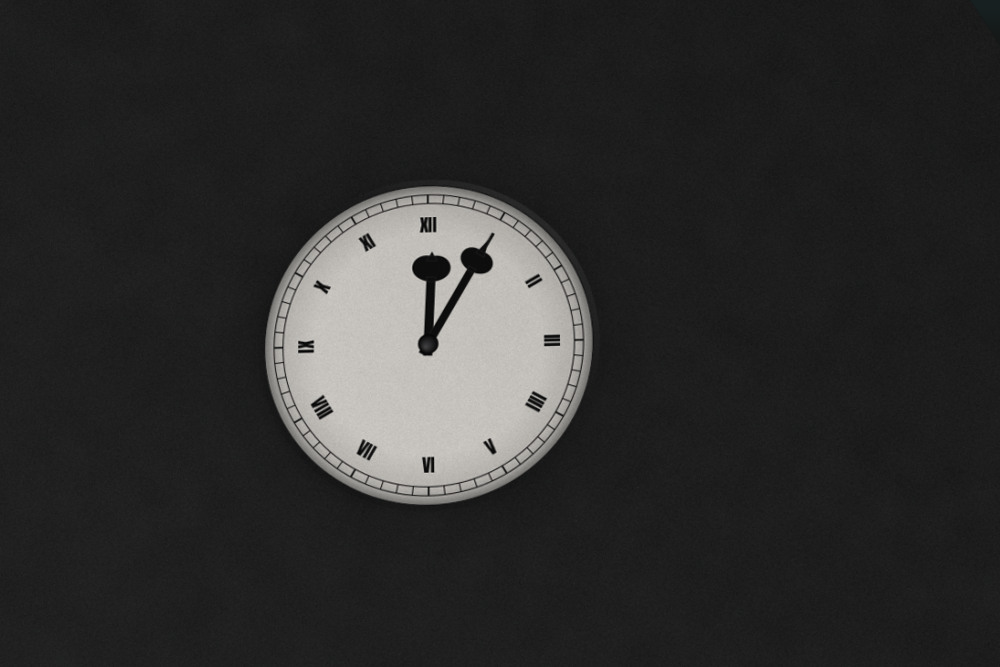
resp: 12,05
